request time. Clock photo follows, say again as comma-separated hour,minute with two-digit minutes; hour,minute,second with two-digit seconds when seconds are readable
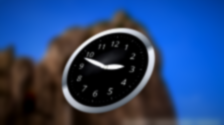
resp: 2,48
